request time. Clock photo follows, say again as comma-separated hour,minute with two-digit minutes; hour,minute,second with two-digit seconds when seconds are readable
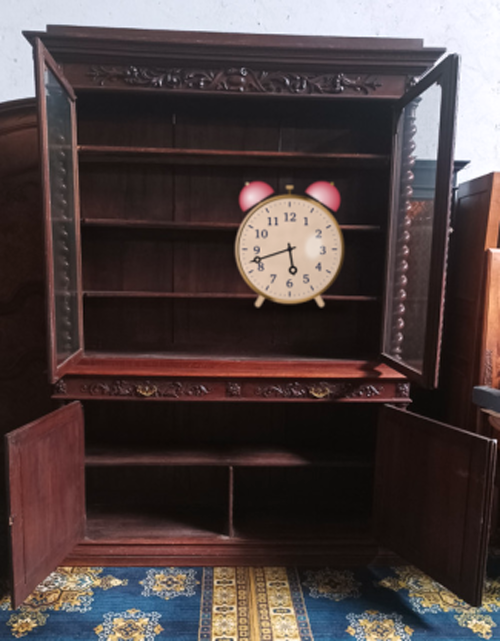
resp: 5,42
